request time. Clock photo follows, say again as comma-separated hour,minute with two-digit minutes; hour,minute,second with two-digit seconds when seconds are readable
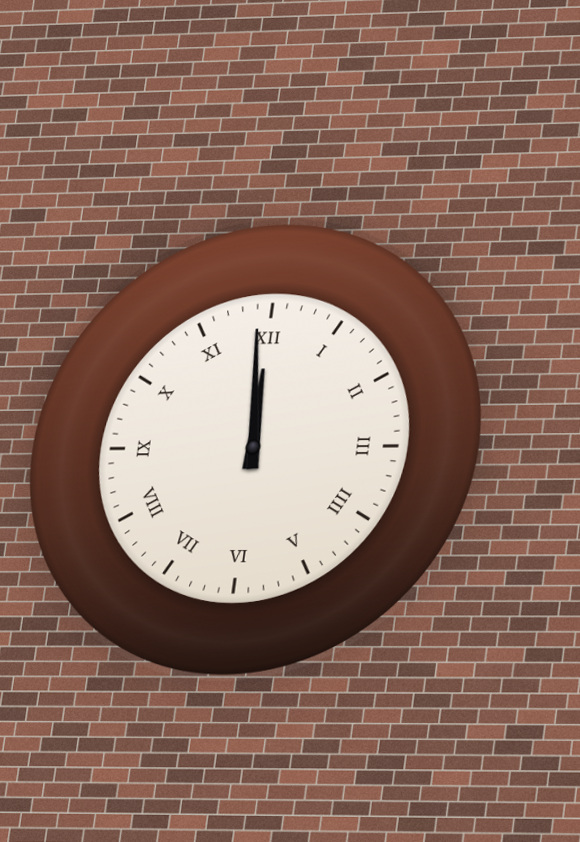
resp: 11,59
